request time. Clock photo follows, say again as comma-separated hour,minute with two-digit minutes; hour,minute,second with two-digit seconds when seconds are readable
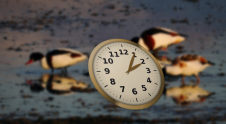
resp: 2,05
